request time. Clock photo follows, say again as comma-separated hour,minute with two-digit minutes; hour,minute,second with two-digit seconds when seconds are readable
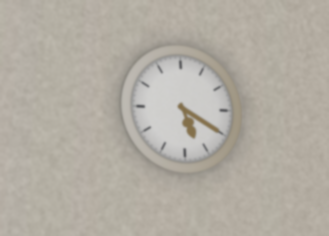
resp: 5,20
